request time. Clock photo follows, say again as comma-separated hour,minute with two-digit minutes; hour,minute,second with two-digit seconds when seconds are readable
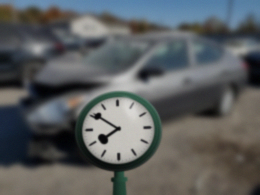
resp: 7,51
